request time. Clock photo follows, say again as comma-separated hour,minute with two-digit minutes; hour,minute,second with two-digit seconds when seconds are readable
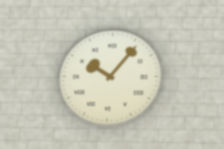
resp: 10,06
